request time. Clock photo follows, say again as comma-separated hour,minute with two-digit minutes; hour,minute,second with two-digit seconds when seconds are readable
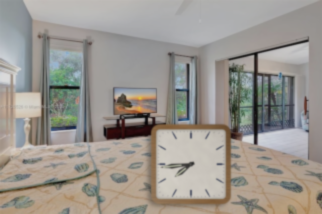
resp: 7,44
